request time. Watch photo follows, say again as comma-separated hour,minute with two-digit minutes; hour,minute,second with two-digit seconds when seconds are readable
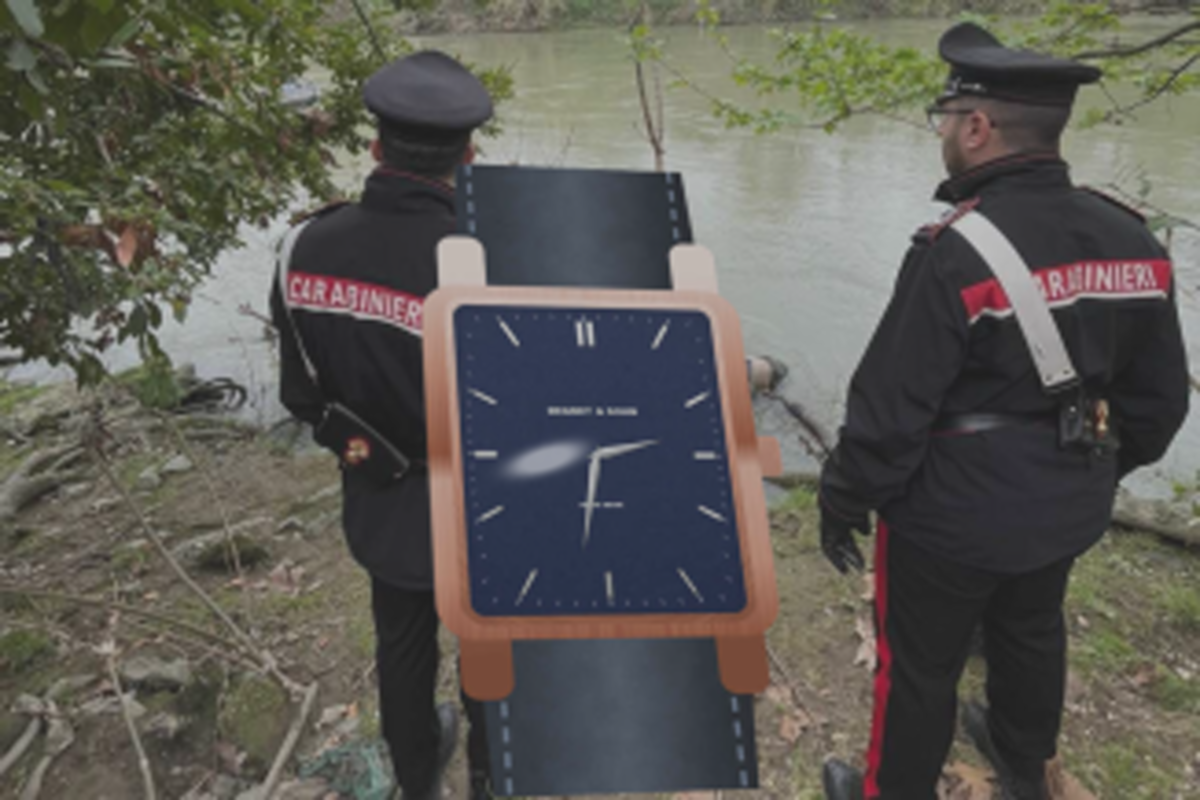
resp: 2,32
